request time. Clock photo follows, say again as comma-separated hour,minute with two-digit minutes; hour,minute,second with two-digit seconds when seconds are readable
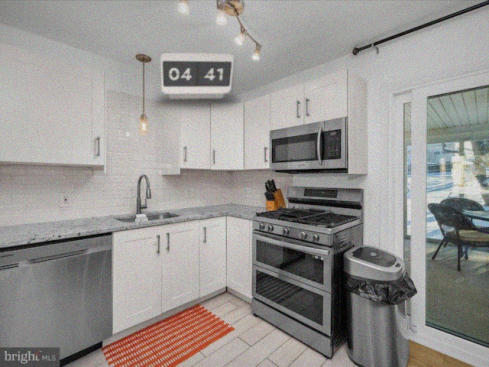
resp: 4,41
